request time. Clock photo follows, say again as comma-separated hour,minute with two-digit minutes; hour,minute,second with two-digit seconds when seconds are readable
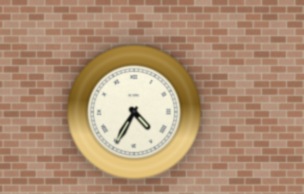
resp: 4,35
